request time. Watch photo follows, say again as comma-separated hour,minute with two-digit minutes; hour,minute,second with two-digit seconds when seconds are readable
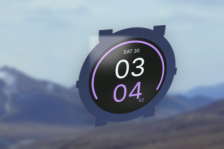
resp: 3,04
